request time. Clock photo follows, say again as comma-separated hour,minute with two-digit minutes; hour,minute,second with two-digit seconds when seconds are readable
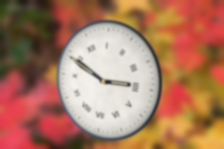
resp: 3,54
